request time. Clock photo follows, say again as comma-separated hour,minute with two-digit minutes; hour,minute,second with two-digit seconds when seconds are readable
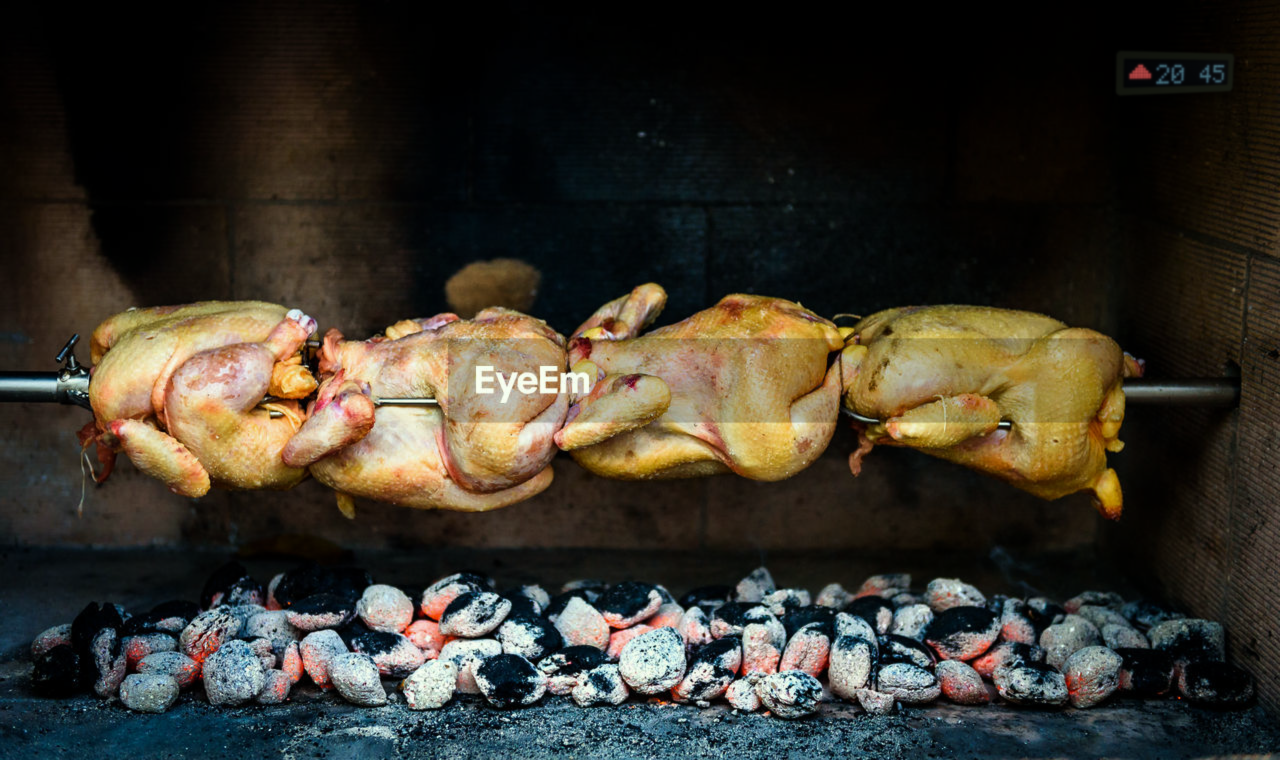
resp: 20,45
